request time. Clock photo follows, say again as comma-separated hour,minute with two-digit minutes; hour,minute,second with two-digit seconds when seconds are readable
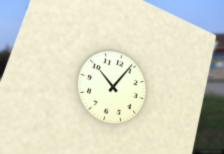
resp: 10,04
